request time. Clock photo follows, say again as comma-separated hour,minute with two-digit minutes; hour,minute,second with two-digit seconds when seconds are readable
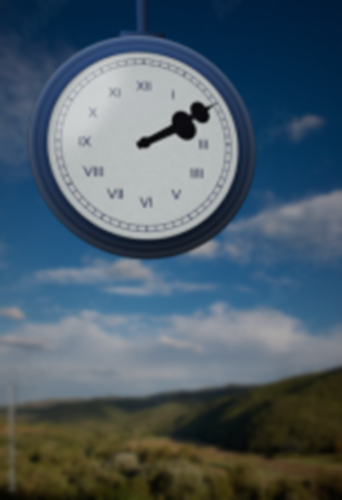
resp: 2,10
